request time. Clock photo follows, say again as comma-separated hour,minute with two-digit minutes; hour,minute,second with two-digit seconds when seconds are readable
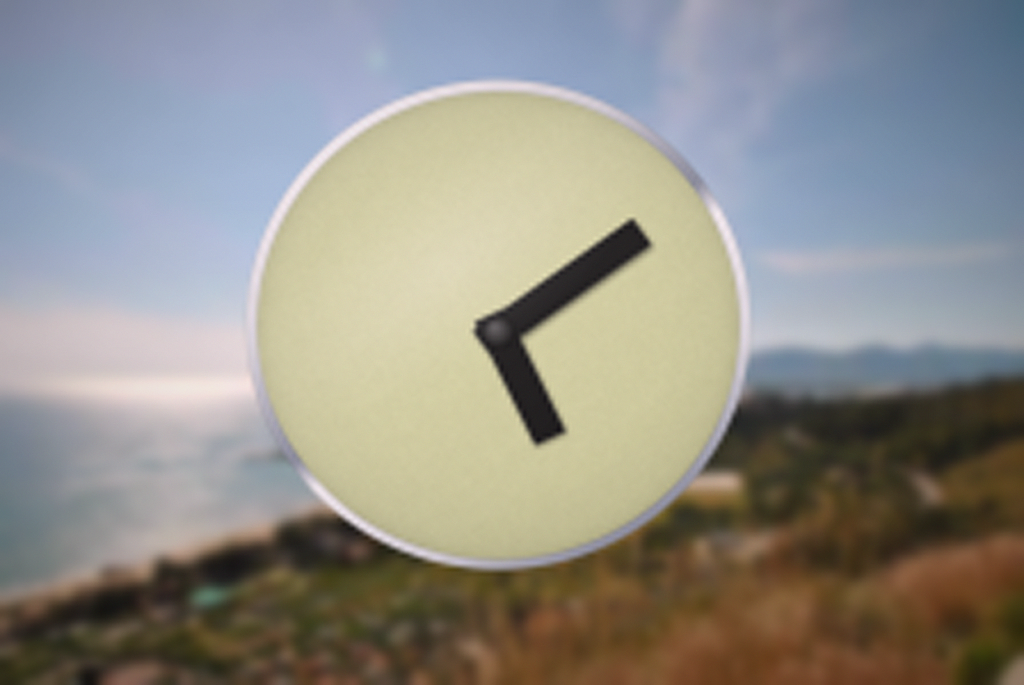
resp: 5,09
